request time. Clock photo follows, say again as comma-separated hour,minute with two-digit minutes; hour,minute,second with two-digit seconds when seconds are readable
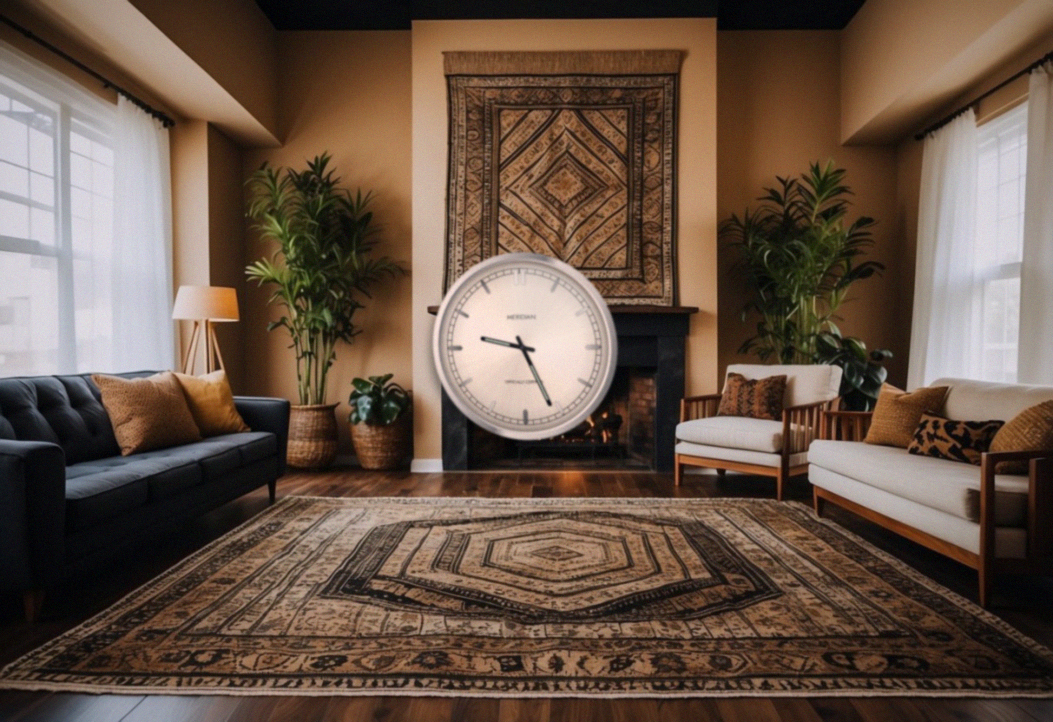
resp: 9,26
